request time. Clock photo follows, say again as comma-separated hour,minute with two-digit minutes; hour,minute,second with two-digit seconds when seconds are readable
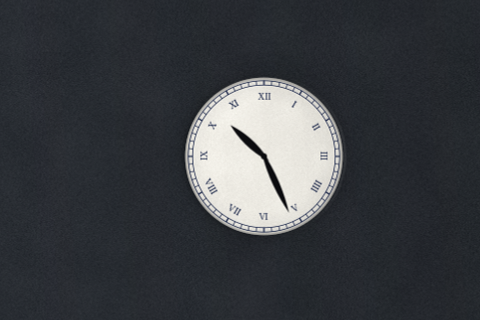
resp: 10,26
